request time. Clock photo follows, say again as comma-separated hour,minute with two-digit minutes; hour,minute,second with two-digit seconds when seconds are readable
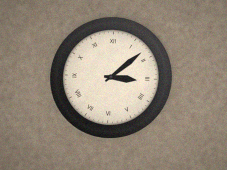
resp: 3,08
